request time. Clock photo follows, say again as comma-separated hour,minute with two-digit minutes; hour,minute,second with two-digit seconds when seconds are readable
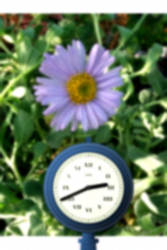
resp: 2,41
